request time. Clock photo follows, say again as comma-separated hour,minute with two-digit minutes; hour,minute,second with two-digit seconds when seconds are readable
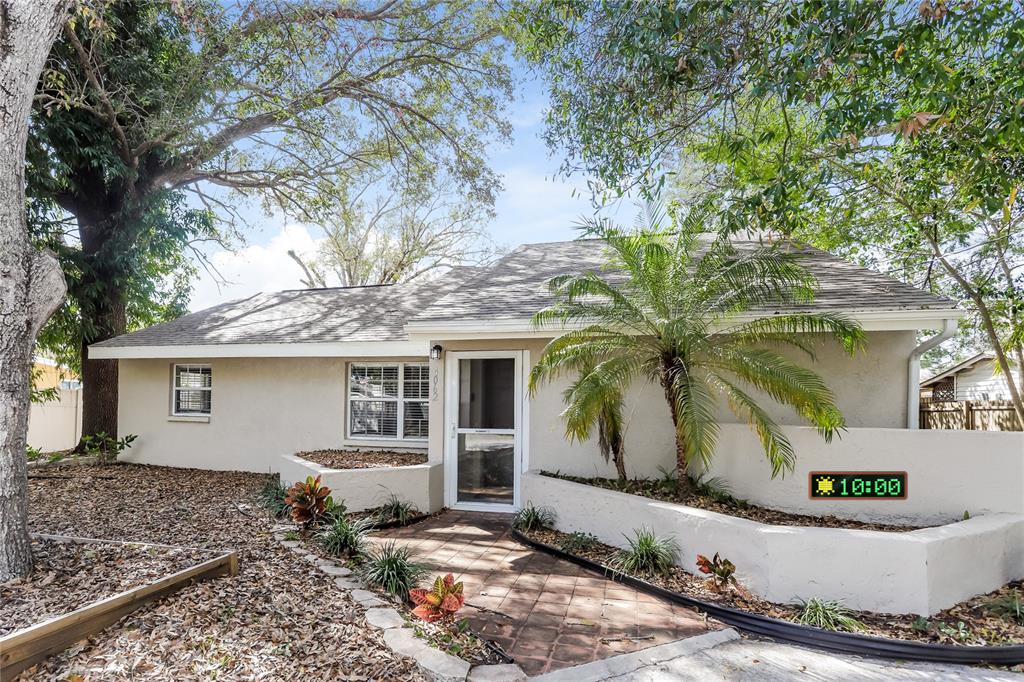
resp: 10,00
